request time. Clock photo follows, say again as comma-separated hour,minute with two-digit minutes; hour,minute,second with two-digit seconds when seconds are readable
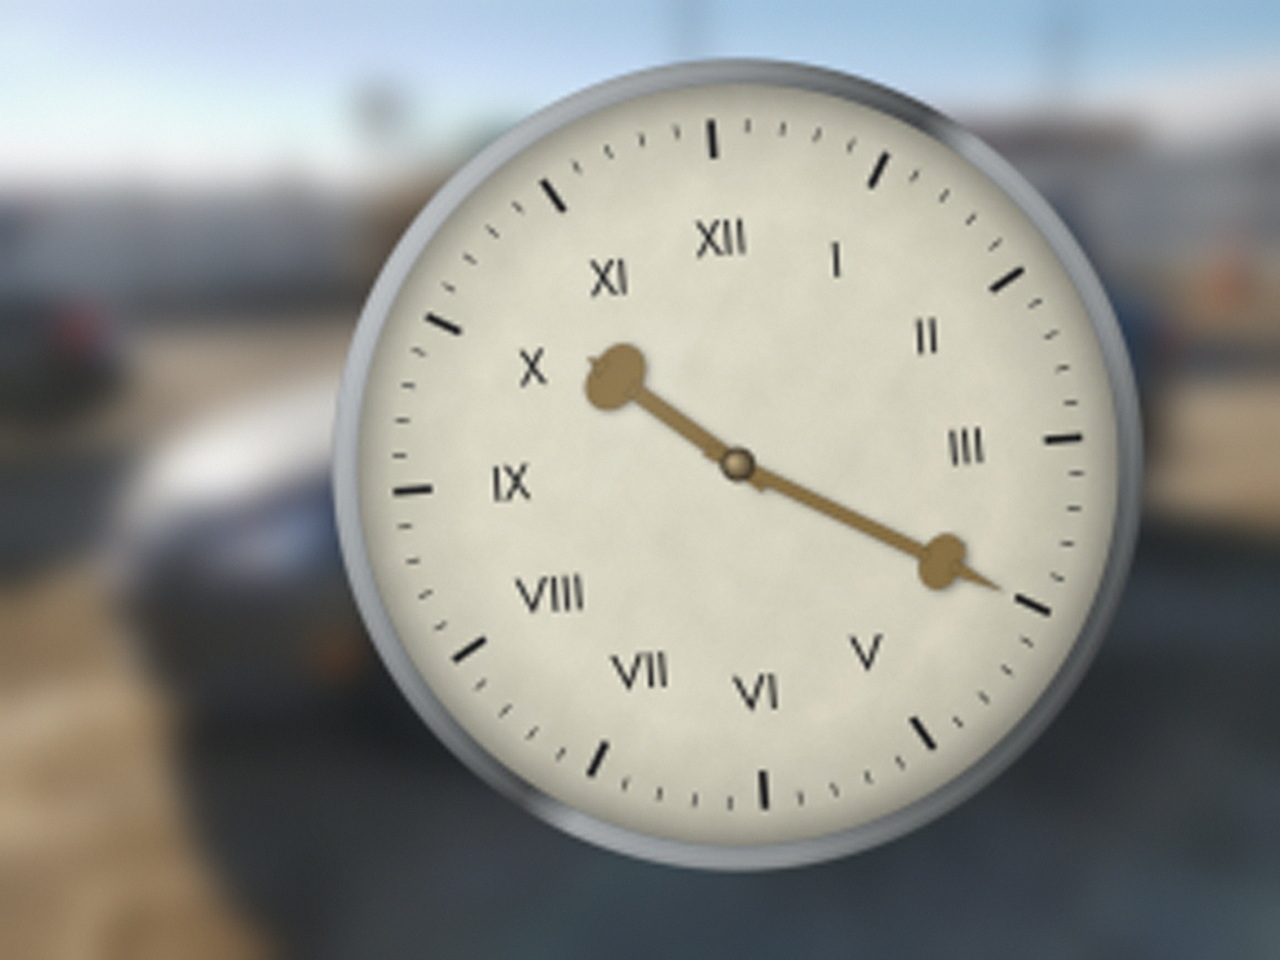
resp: 10,20
